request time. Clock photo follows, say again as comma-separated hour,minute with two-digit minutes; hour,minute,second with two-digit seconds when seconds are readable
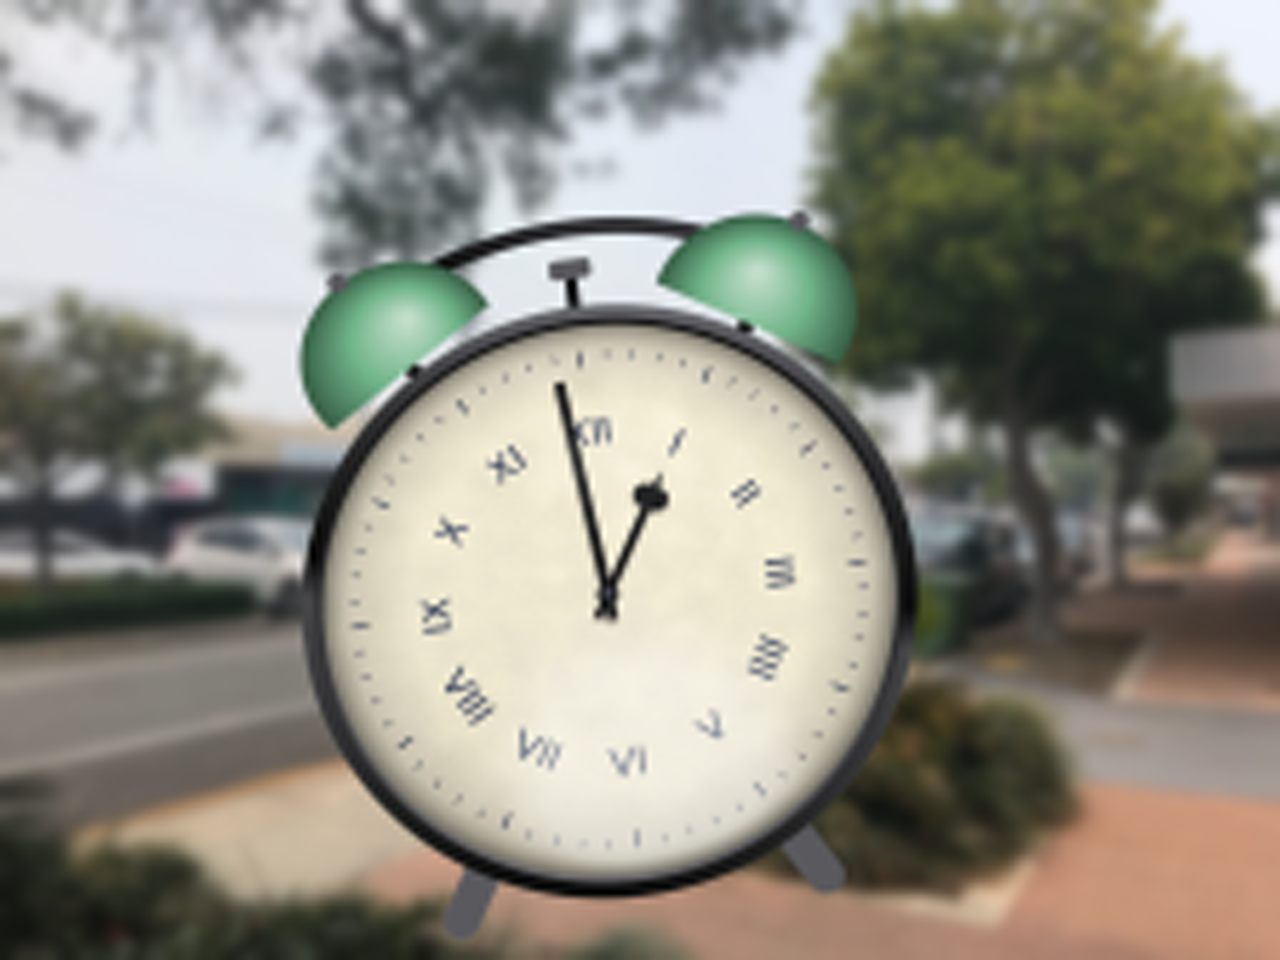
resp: 12,59
